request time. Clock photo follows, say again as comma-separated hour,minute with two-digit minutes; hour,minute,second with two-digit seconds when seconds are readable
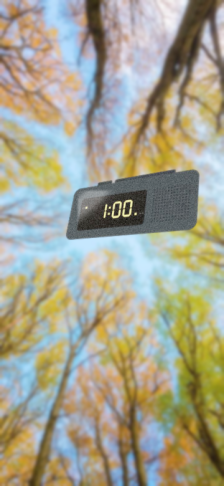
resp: 1,00
